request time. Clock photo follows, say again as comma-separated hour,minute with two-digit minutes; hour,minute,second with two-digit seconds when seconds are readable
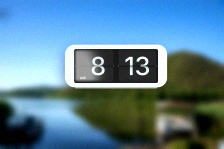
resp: 8,13
